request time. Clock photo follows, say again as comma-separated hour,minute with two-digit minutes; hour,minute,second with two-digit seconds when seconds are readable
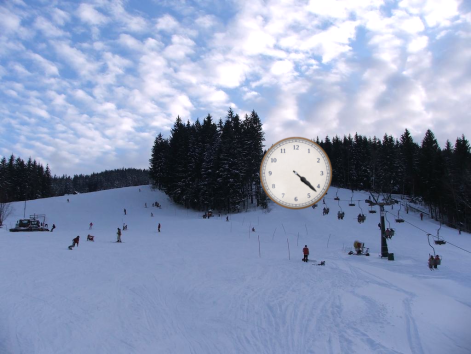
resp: 4,22
